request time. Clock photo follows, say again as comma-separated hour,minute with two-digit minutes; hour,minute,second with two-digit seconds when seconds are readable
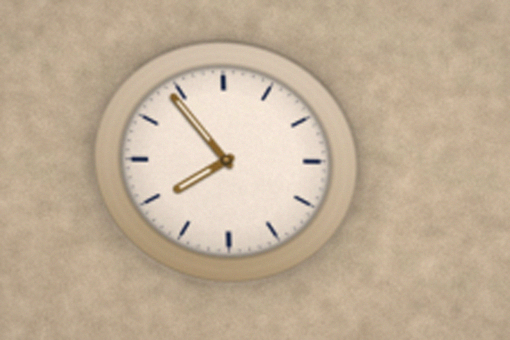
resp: 7,54
